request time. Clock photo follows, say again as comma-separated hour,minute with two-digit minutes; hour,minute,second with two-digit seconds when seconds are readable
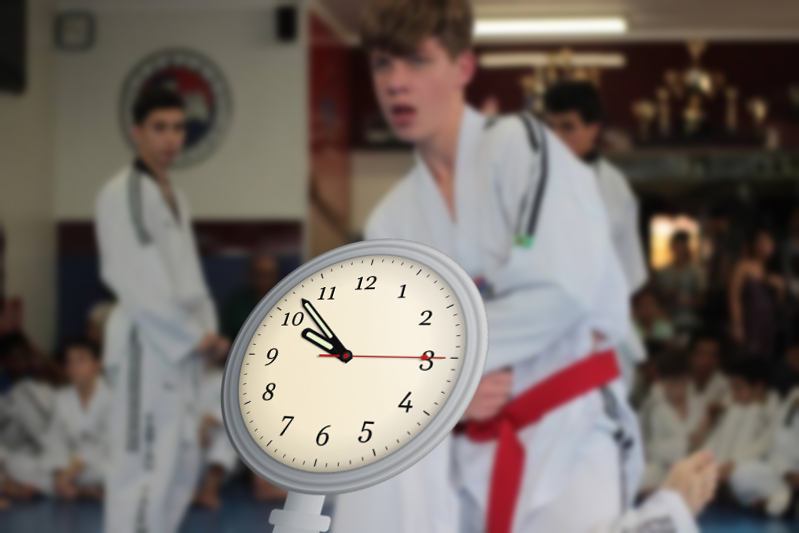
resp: 9,52,15
